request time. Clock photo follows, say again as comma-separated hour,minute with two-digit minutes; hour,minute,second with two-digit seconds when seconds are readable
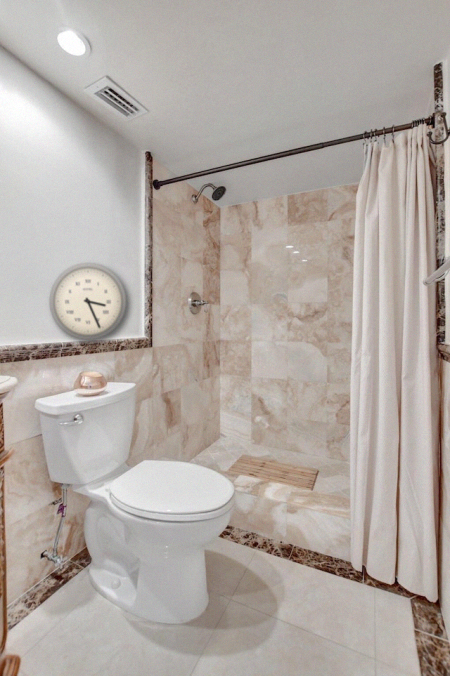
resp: 3,26
